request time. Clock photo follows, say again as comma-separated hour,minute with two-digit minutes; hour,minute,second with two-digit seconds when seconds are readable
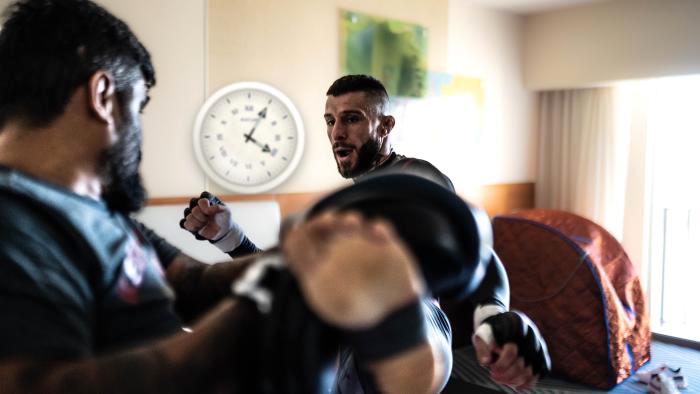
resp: 4,05
